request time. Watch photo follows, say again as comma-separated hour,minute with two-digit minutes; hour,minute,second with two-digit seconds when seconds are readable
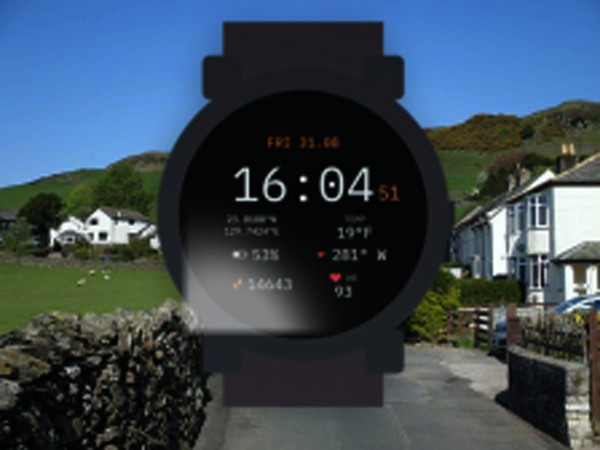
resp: 16,04,51
